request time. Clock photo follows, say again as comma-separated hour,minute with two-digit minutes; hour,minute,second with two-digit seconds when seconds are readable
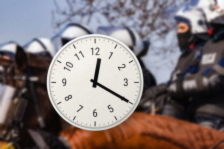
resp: 12,20
